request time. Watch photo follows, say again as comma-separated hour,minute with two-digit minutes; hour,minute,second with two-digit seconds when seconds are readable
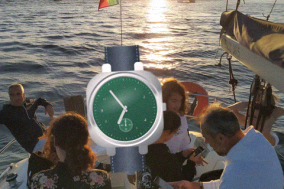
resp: 6,54
